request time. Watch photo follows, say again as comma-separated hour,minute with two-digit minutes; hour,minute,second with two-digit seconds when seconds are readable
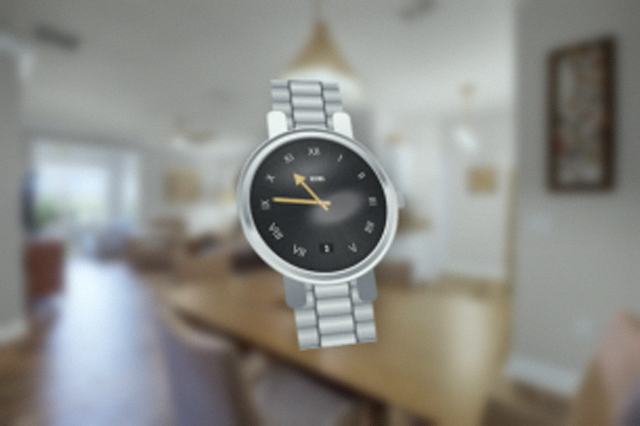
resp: 10,46
